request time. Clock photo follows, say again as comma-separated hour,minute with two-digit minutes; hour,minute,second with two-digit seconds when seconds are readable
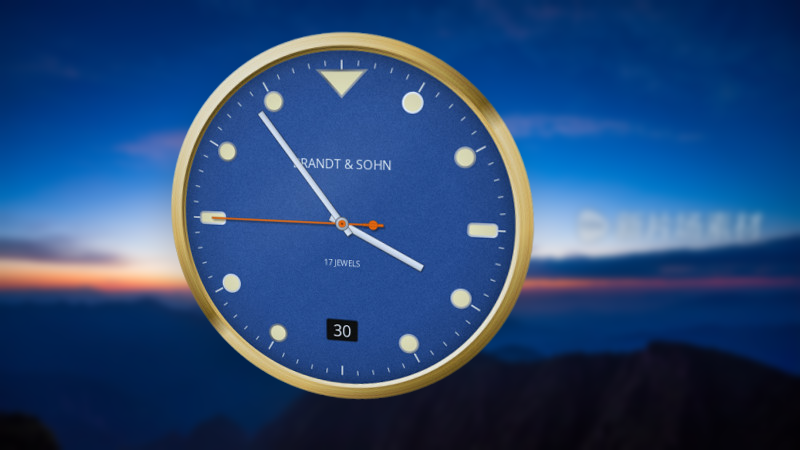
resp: 3,53,45
